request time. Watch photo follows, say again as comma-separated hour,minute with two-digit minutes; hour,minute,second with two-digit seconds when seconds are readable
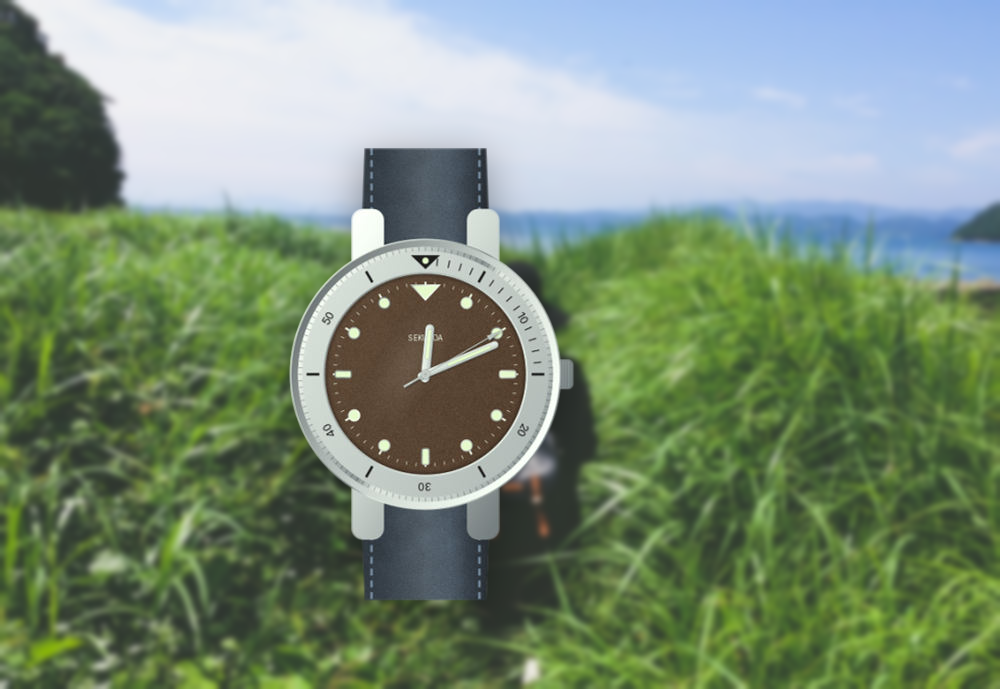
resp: 12,11,10
